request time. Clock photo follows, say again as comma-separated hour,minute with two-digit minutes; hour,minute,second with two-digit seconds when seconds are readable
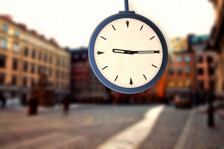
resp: 9,15
